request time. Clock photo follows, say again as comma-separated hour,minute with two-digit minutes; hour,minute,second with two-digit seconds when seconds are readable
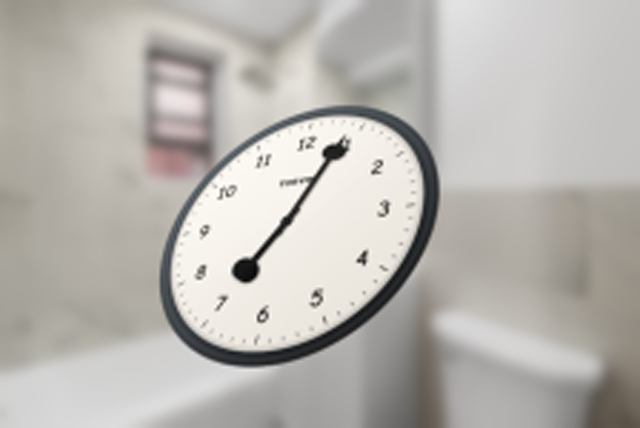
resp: 7,04
